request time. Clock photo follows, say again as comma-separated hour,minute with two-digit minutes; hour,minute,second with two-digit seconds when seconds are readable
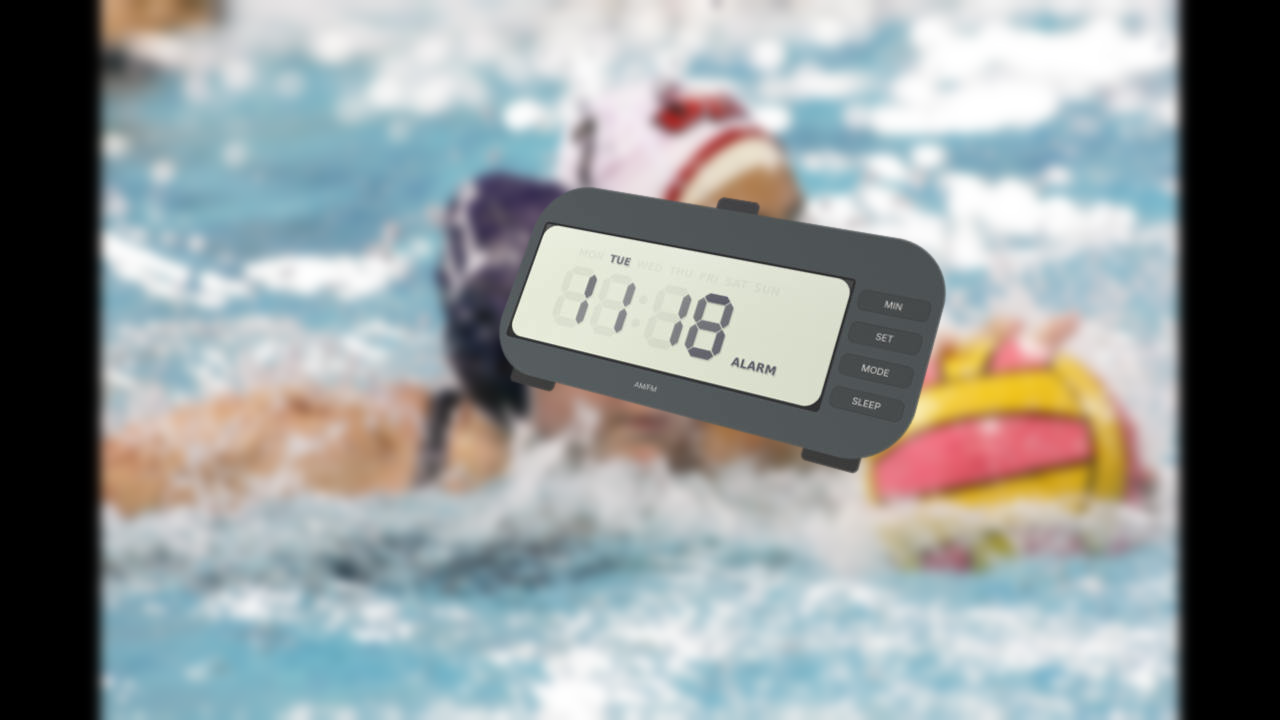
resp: 11,18
